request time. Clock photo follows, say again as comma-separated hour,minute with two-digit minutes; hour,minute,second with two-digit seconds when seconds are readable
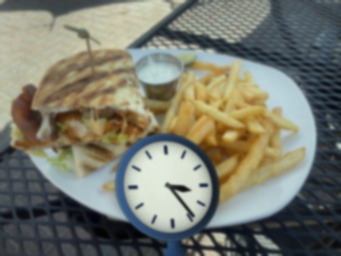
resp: 3,24
